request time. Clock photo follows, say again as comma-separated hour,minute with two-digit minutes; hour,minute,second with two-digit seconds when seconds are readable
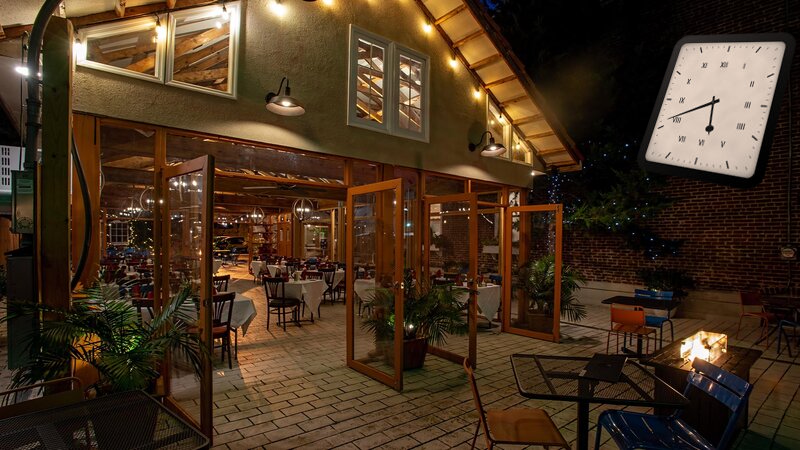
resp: 5,41
